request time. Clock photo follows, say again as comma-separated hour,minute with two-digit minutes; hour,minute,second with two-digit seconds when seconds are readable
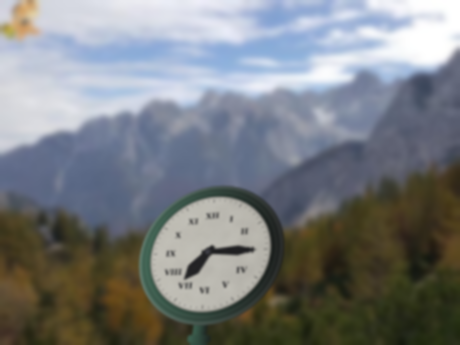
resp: 7,15
